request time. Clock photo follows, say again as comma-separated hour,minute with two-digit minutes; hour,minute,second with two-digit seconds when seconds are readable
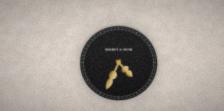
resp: 4,34
